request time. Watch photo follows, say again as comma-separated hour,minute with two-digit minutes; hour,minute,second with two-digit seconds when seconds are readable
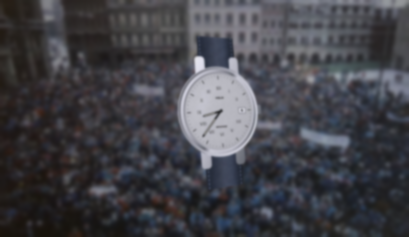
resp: 8,37
